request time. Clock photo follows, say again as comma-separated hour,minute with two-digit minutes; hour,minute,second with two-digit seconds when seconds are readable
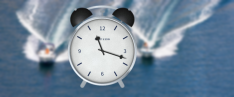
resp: 11,18
